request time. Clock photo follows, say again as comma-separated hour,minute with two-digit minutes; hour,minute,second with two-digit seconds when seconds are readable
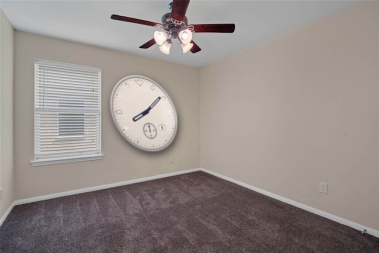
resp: 8,09
